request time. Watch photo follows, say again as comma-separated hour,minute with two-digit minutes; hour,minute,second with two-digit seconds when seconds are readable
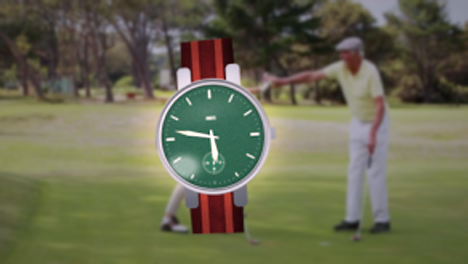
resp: 5,47
